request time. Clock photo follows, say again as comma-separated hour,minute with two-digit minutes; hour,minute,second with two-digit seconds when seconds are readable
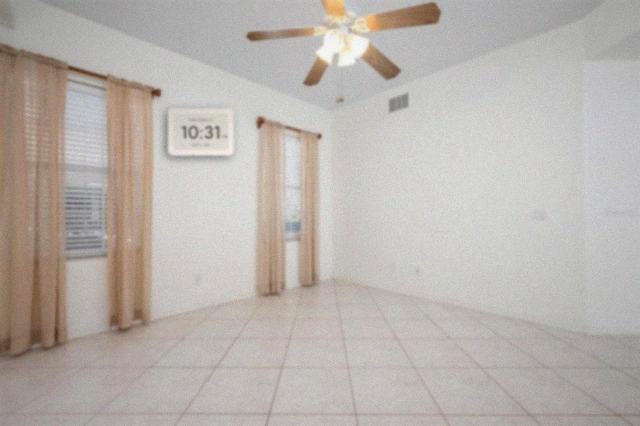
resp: 10,31
